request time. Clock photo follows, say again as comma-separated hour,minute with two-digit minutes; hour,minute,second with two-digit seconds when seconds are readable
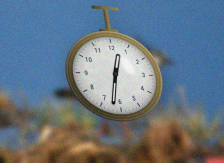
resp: 12,32
